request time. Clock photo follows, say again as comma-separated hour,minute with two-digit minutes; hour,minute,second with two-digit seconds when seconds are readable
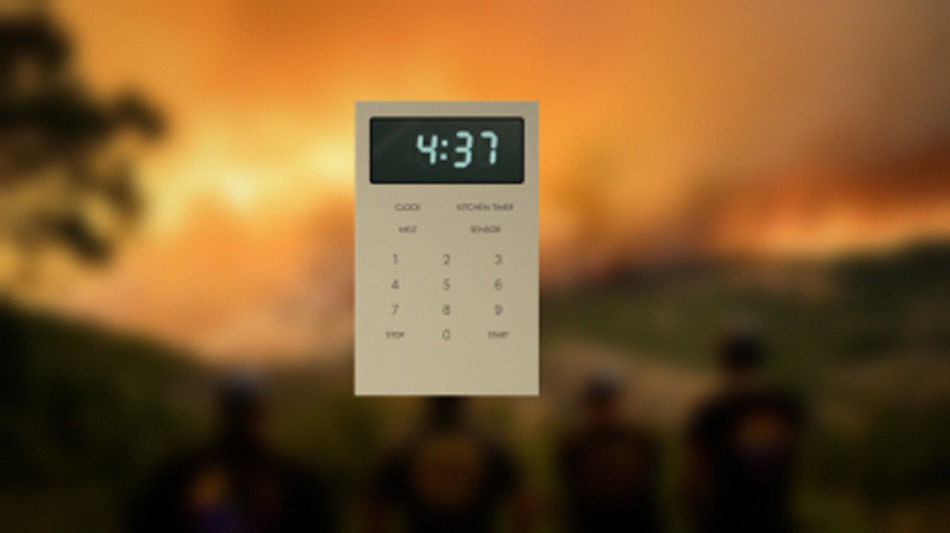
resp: 4,37
